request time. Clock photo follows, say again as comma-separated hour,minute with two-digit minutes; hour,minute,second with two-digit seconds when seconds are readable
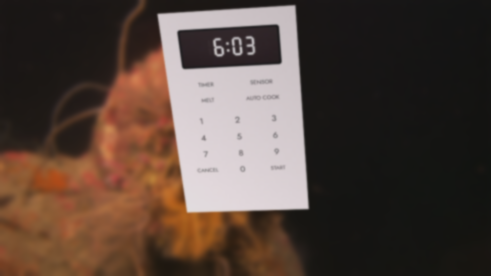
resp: 6,03
